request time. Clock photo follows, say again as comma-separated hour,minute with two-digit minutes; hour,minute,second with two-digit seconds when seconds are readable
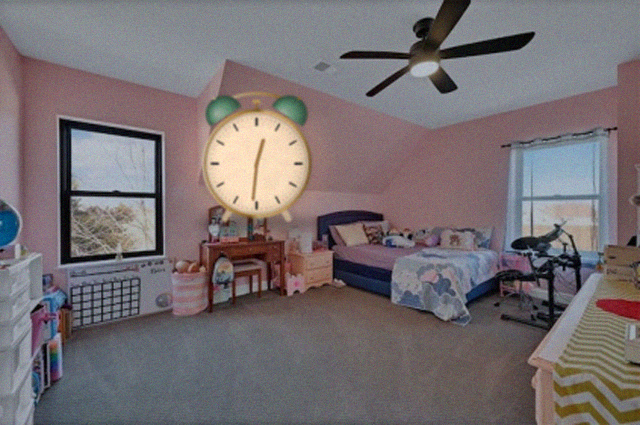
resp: 12,31
